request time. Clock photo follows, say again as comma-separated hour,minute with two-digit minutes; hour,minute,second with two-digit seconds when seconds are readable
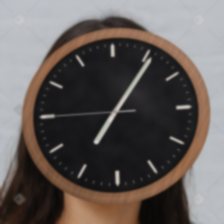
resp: 7,05,45
